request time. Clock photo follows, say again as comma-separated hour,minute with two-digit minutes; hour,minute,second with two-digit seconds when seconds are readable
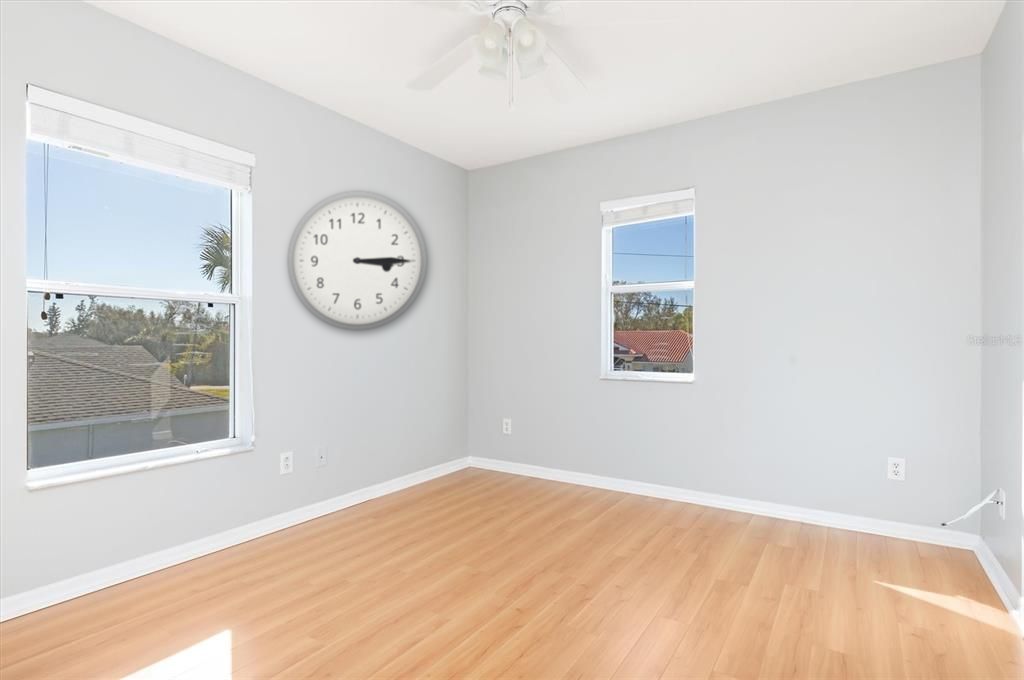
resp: 3,15
